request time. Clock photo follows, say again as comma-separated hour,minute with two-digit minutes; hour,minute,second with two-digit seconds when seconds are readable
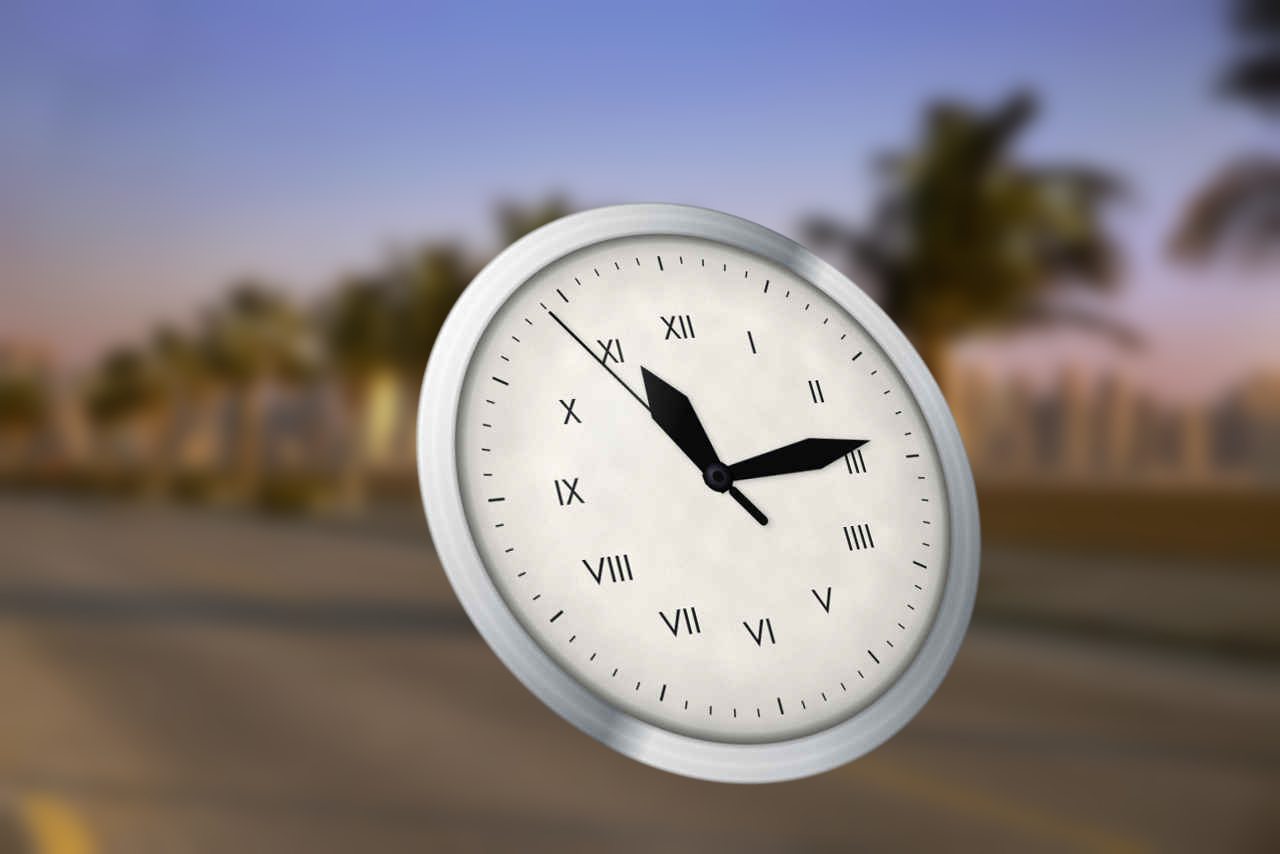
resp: 11,13,54
